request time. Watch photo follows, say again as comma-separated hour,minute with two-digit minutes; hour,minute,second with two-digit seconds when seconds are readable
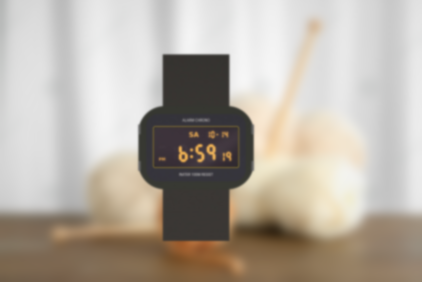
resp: 6,59
